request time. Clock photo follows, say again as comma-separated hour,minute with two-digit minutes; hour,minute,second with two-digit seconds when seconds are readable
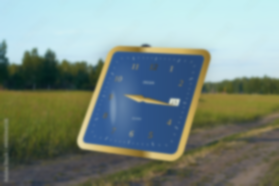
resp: 9,16
